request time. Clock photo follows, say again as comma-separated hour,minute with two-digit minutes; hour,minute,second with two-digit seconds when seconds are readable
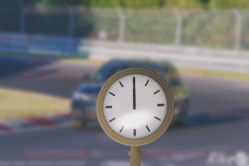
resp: 12,00
